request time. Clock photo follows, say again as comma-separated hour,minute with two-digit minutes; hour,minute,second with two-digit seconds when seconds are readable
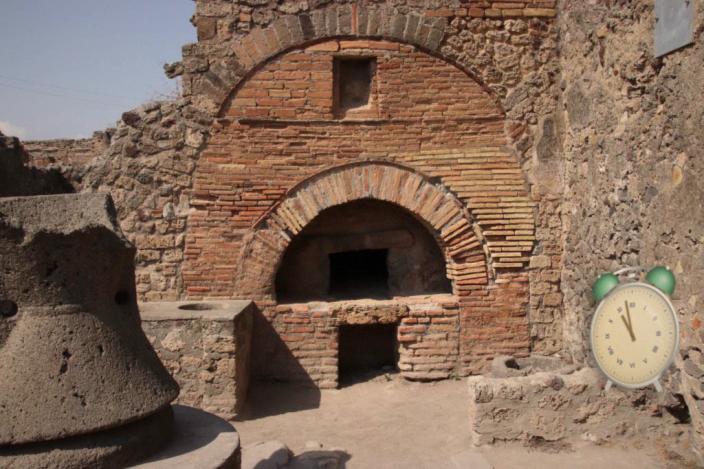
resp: 10,58
